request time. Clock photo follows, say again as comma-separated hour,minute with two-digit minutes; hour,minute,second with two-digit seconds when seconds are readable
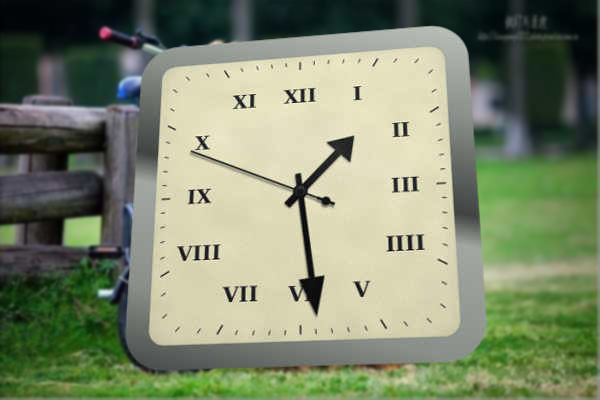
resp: 1,28,49
